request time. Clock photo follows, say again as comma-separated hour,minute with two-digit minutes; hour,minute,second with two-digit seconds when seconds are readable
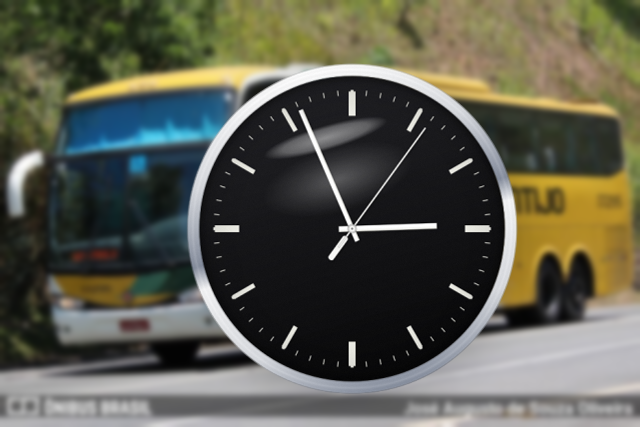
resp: 2,56,06
